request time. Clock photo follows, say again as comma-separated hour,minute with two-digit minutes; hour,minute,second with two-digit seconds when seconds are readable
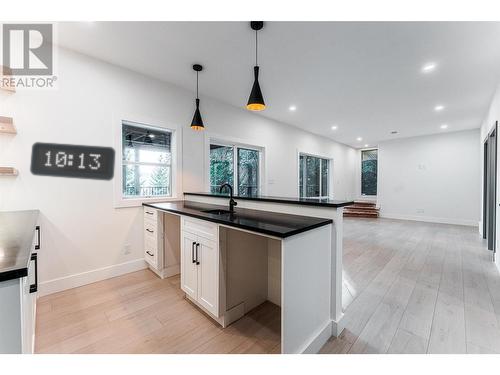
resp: 10,13
